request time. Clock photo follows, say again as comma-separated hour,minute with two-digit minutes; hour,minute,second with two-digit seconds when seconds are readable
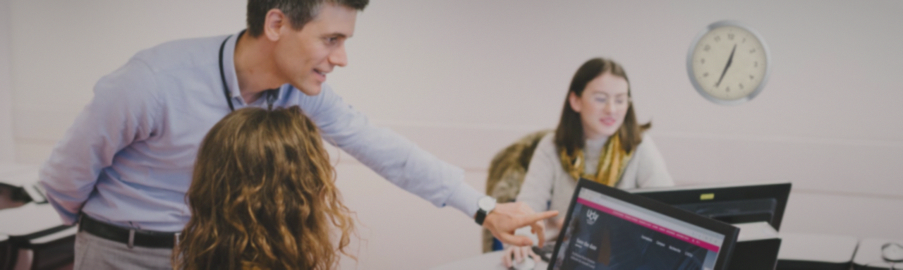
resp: 12,34
